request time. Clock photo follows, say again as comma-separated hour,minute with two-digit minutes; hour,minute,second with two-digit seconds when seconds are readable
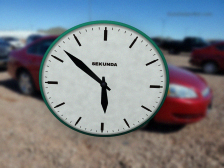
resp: 5,52
